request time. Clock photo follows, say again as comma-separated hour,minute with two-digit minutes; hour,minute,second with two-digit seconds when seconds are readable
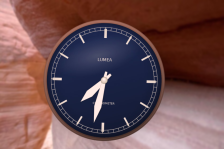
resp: 7,32
